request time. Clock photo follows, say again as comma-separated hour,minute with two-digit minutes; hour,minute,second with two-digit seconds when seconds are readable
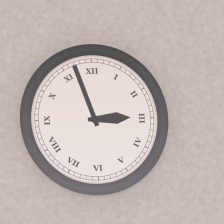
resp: 2,57
